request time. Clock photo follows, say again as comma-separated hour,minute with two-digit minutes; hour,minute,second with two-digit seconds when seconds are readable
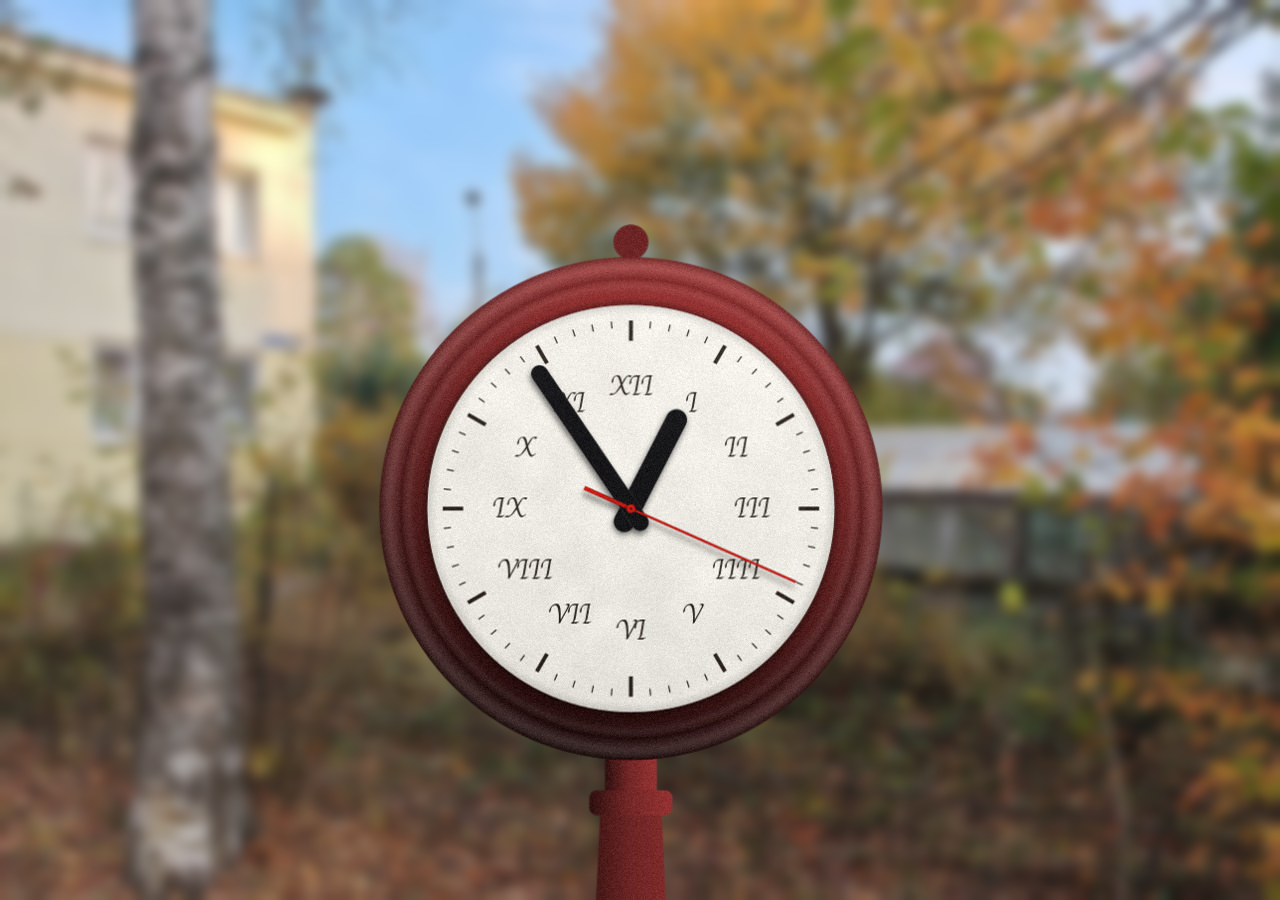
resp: 12,54,19
